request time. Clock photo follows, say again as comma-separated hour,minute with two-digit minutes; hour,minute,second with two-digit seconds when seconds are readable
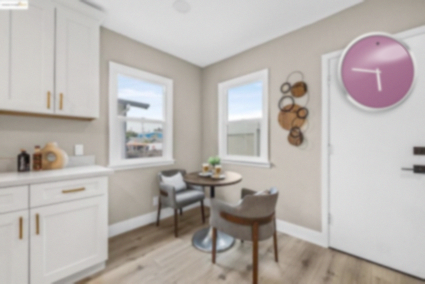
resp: 5,46
